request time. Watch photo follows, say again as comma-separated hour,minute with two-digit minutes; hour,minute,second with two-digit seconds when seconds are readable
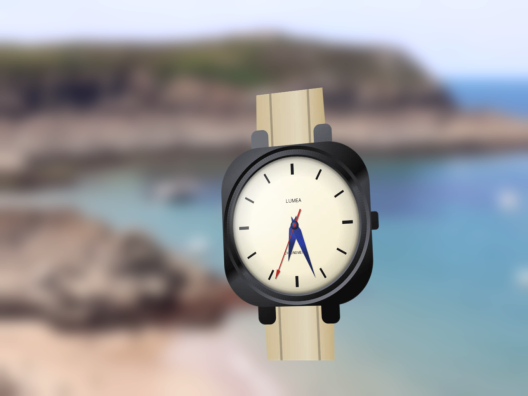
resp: 6,26,34
